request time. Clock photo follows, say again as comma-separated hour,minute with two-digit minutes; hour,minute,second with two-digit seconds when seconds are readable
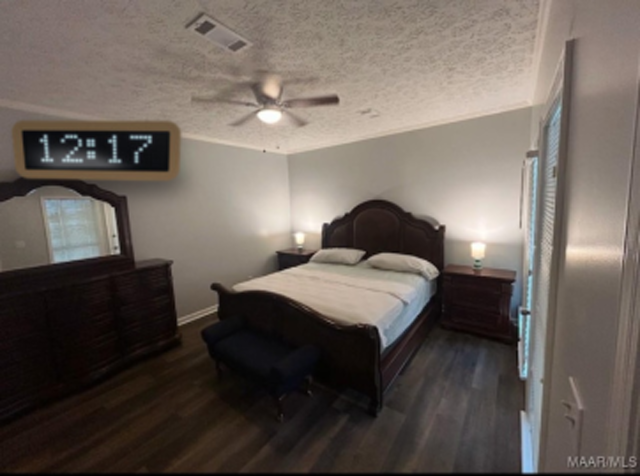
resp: 12,17
